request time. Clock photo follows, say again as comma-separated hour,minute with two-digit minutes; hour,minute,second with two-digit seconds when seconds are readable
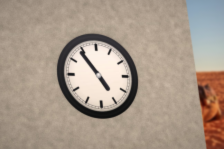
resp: 4,54
